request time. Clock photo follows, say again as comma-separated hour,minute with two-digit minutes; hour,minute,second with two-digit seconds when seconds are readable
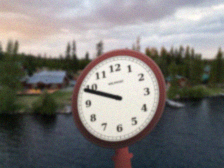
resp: 9,49
